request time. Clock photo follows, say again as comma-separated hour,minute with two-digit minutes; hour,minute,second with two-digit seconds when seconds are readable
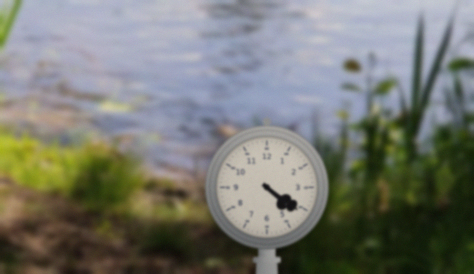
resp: 4,21
